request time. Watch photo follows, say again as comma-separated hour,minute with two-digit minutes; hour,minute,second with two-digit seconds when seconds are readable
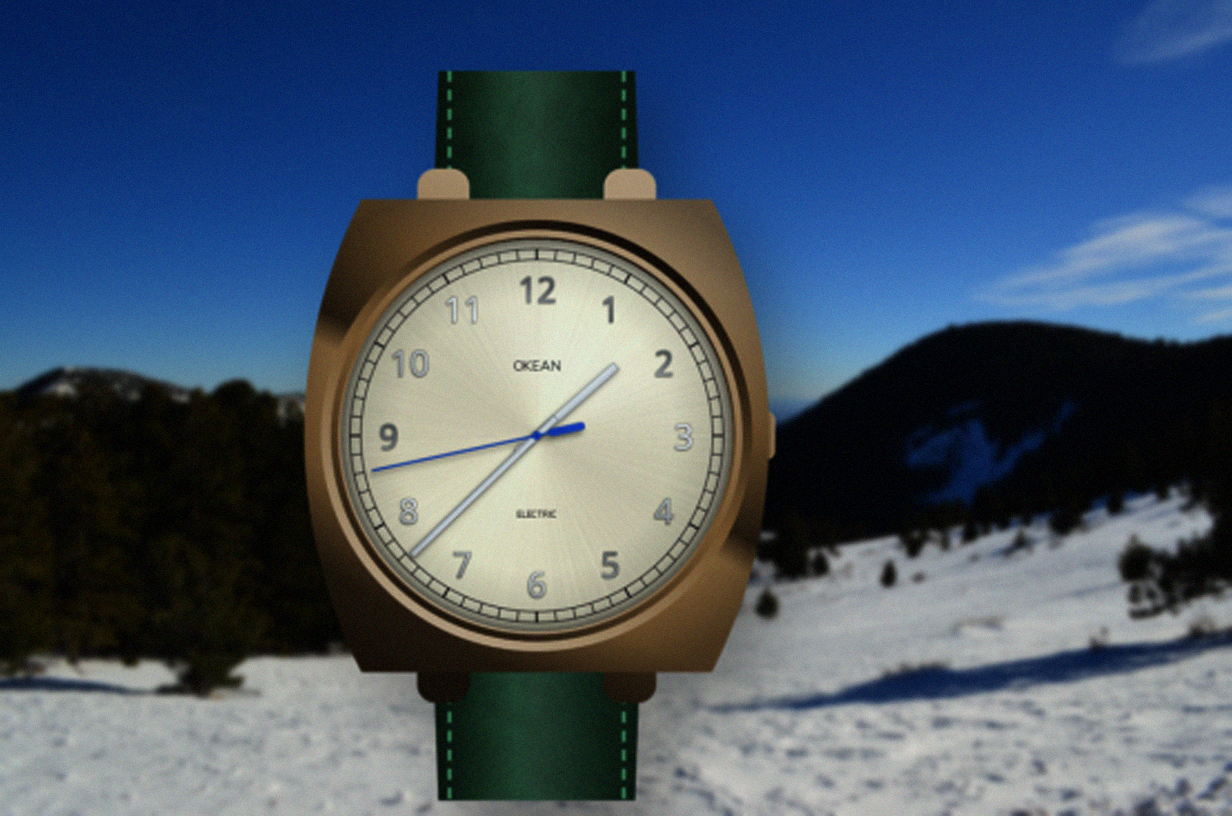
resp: 1,37,43
